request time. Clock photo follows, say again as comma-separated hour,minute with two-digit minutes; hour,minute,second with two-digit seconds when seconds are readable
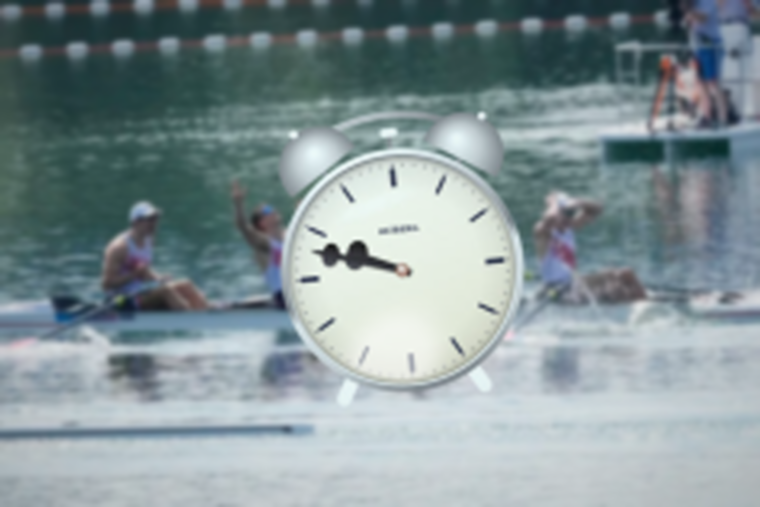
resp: 9,48
